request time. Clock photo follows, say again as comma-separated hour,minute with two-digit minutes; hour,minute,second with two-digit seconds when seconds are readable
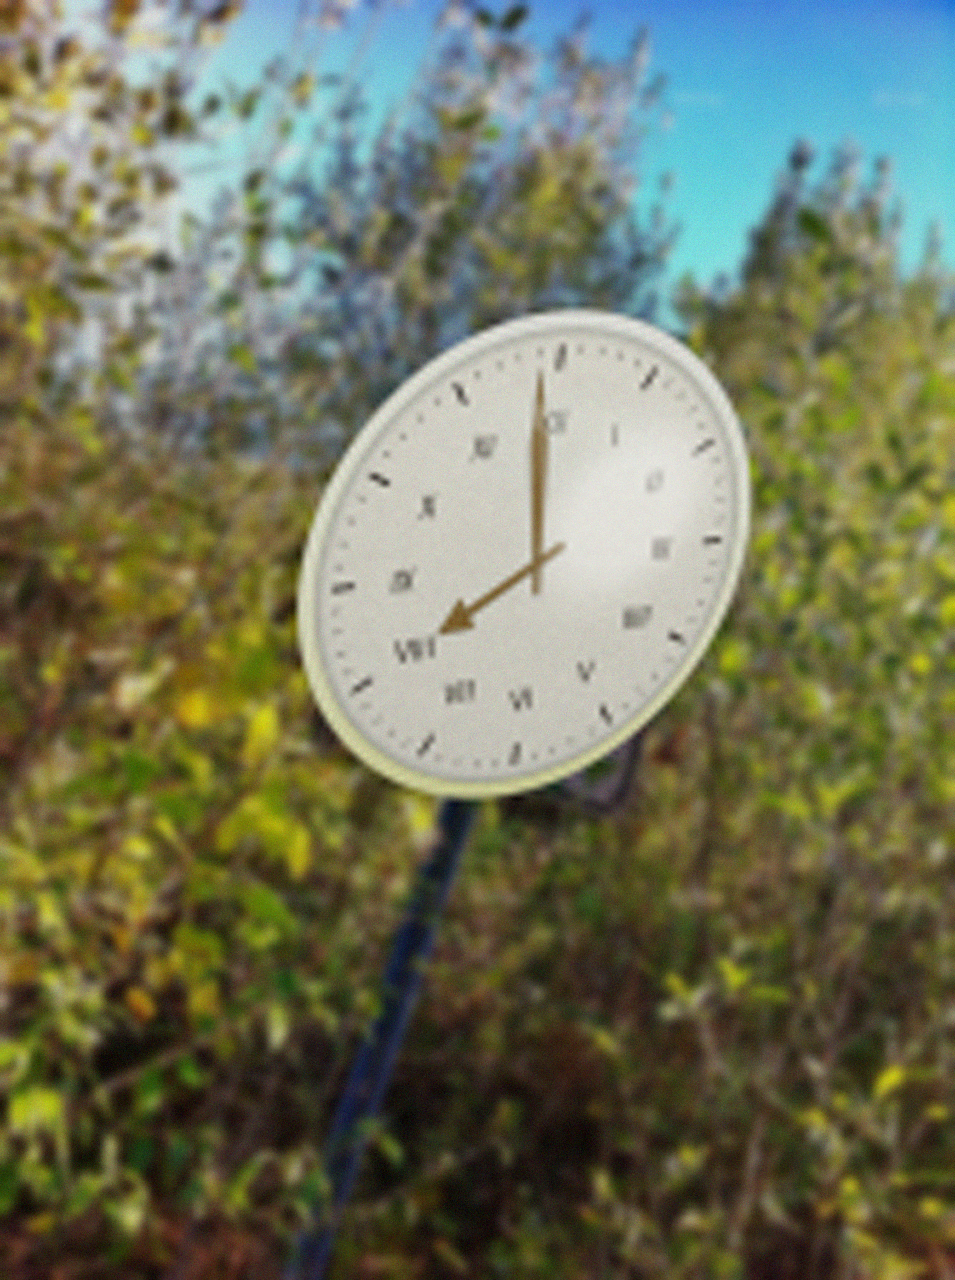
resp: 7,59
